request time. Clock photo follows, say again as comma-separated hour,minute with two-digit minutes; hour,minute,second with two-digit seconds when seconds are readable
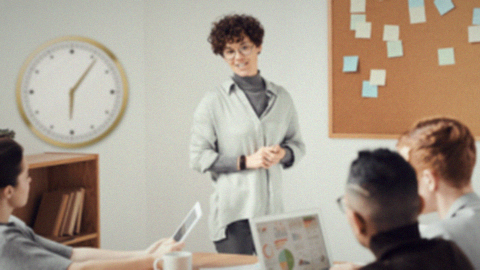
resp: 6,06
